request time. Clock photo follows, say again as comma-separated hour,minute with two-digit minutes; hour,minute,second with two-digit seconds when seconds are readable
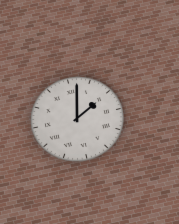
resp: 2,02
